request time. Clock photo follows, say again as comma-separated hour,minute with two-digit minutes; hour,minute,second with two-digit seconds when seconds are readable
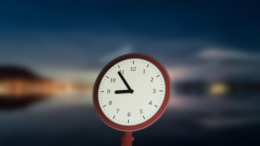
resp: 8,54
